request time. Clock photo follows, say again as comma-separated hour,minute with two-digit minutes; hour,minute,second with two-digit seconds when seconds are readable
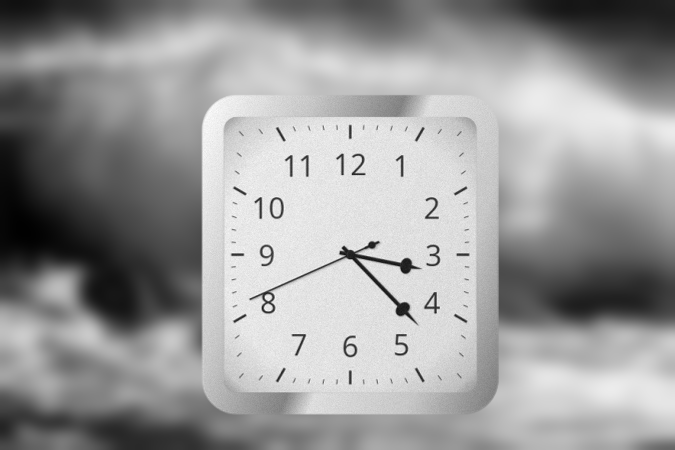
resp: 3,22,41
